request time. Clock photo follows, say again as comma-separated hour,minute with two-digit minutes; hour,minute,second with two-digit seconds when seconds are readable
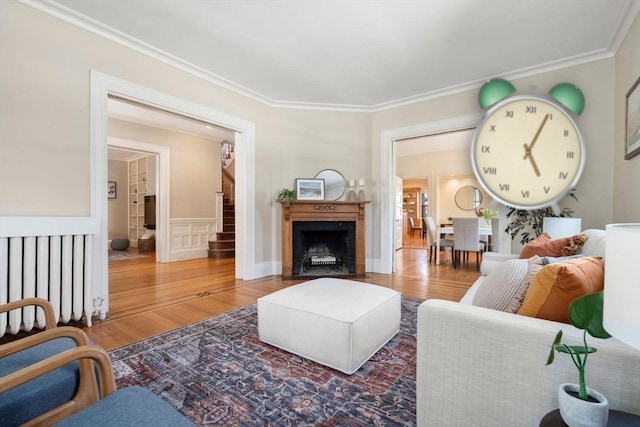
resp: 5,04
